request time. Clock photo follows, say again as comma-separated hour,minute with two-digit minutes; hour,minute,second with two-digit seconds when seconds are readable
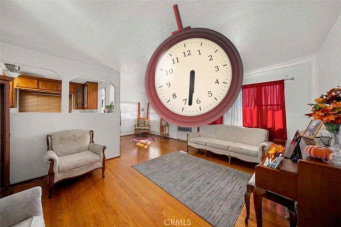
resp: 6,33
